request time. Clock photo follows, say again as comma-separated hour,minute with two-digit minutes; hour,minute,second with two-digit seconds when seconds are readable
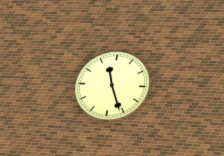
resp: 11,26
